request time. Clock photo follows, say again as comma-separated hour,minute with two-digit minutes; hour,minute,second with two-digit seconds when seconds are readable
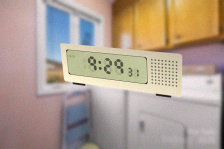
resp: 9,29,31
